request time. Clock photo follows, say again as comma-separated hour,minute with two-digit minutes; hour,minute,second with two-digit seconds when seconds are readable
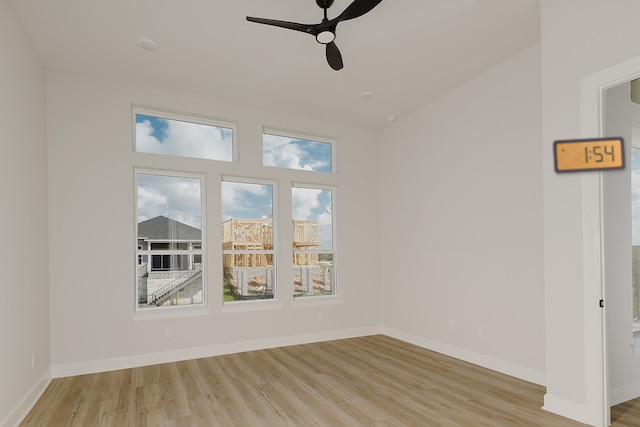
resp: 1,54
